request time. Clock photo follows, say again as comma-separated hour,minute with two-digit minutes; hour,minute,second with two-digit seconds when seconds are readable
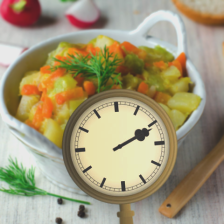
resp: 2,11
